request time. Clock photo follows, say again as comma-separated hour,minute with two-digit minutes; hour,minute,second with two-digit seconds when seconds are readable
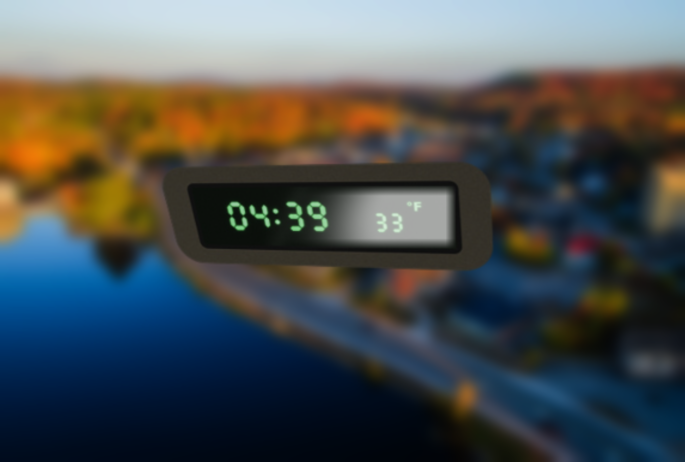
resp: 4,39
